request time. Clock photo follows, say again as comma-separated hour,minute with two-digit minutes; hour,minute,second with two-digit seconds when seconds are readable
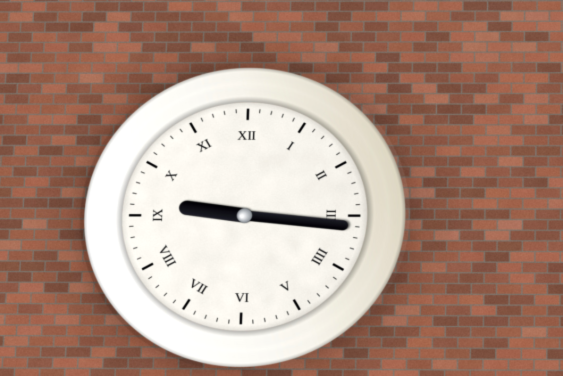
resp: 9,16
